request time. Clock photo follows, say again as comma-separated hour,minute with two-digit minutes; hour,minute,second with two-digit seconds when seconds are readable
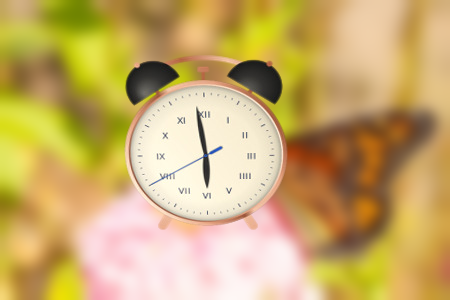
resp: 5,58,40
